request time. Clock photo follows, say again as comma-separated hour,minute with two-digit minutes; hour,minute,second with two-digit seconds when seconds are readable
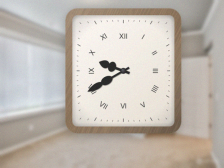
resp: 9,40
